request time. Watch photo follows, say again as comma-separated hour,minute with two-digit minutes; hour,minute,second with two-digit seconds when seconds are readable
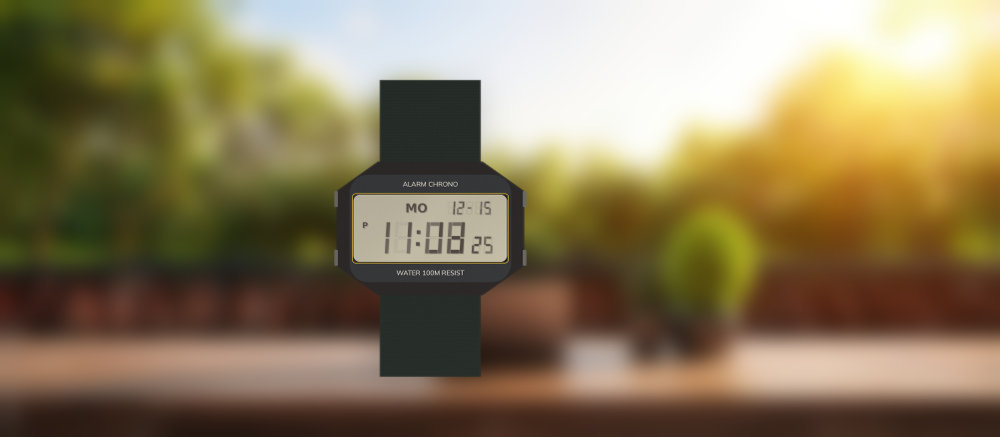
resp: 11,08,25
